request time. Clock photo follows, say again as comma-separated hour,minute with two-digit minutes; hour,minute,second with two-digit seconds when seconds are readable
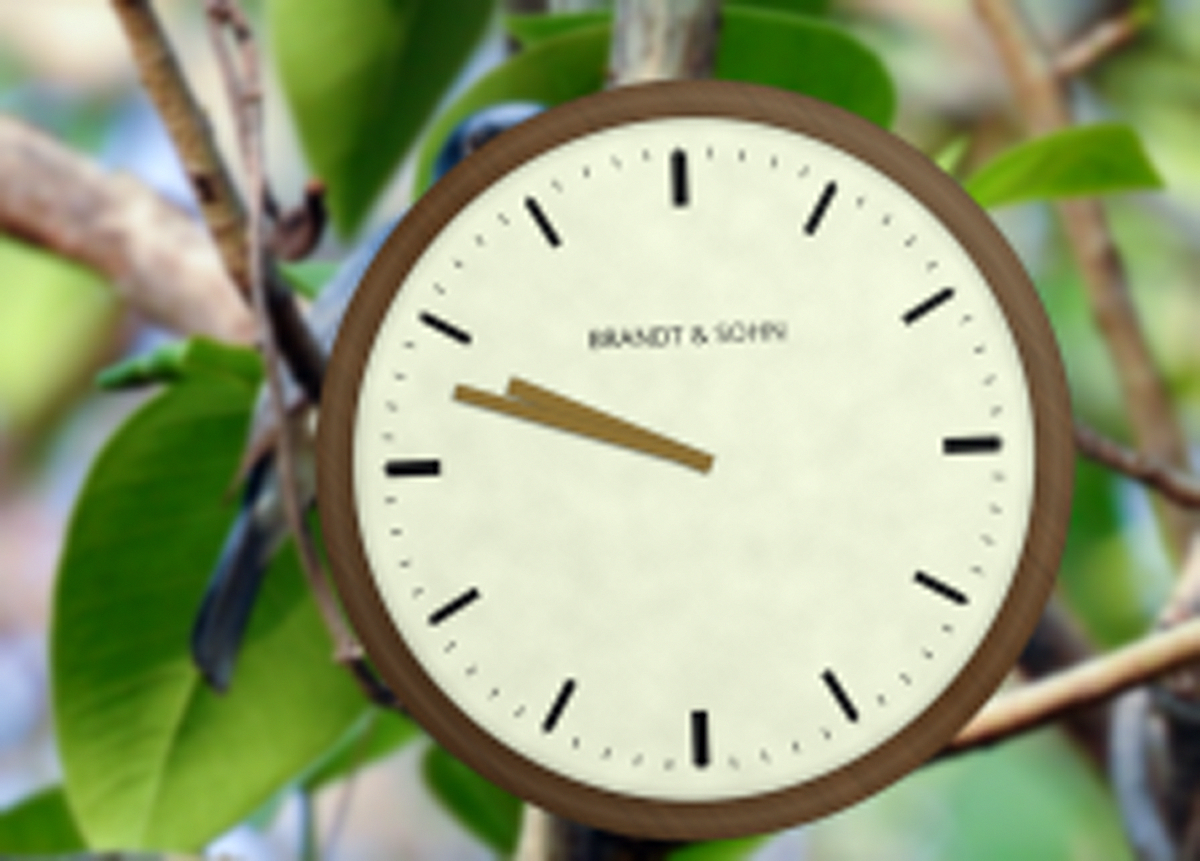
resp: 9,48
